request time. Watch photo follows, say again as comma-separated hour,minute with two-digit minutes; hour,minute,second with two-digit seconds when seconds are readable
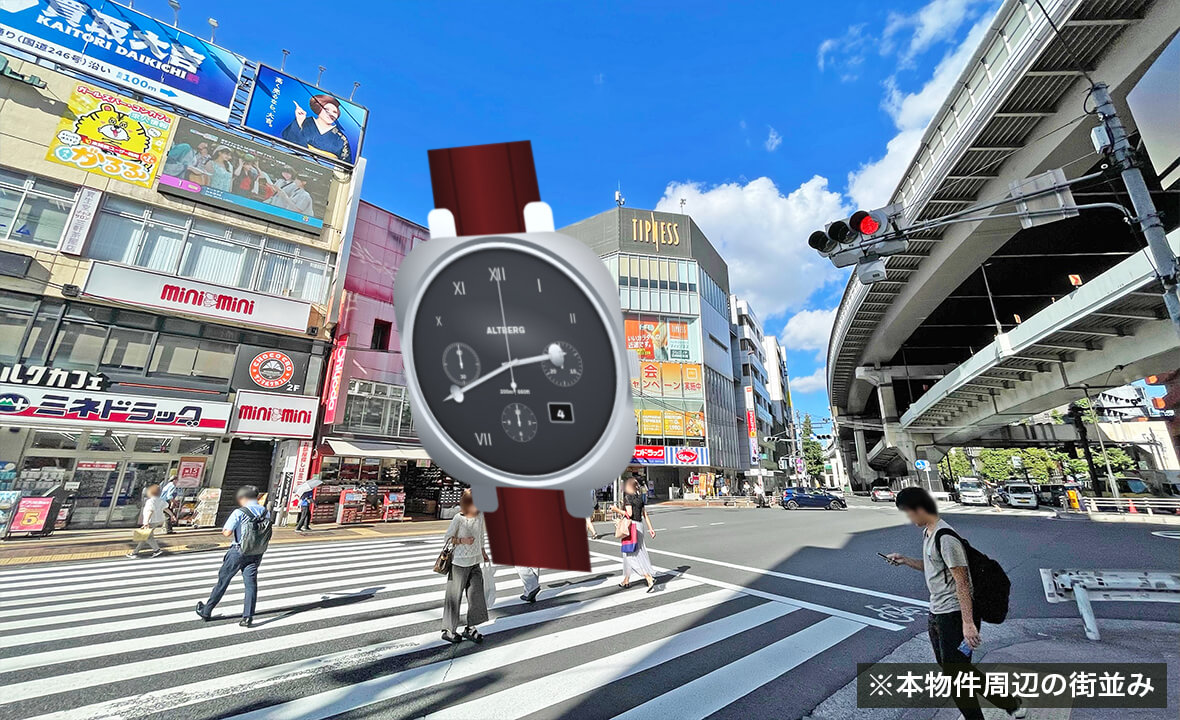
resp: 2,41
